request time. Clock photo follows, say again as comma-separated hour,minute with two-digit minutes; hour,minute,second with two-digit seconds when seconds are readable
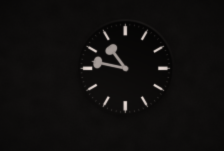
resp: 10,47
